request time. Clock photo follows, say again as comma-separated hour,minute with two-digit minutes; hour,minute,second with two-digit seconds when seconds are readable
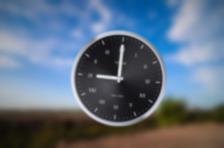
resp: 9,00
